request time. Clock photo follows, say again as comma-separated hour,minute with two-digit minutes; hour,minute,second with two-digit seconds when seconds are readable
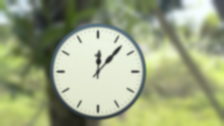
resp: 12,07
